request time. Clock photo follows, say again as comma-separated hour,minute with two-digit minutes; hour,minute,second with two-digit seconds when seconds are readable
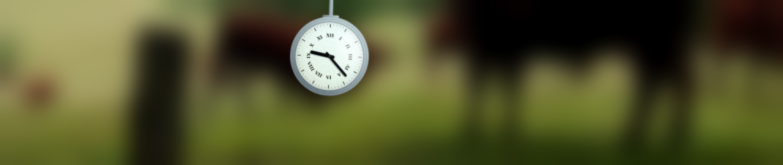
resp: 9,23
